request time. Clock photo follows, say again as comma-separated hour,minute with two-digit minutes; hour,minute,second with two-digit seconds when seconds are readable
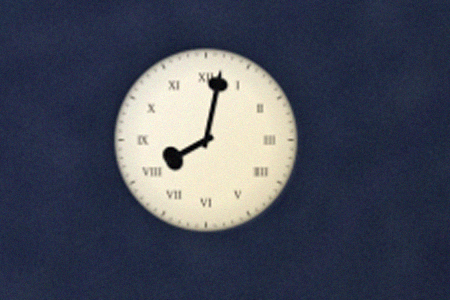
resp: 8,02
